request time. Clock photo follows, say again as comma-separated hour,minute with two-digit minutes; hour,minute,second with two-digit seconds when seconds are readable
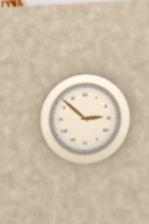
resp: 2,52
